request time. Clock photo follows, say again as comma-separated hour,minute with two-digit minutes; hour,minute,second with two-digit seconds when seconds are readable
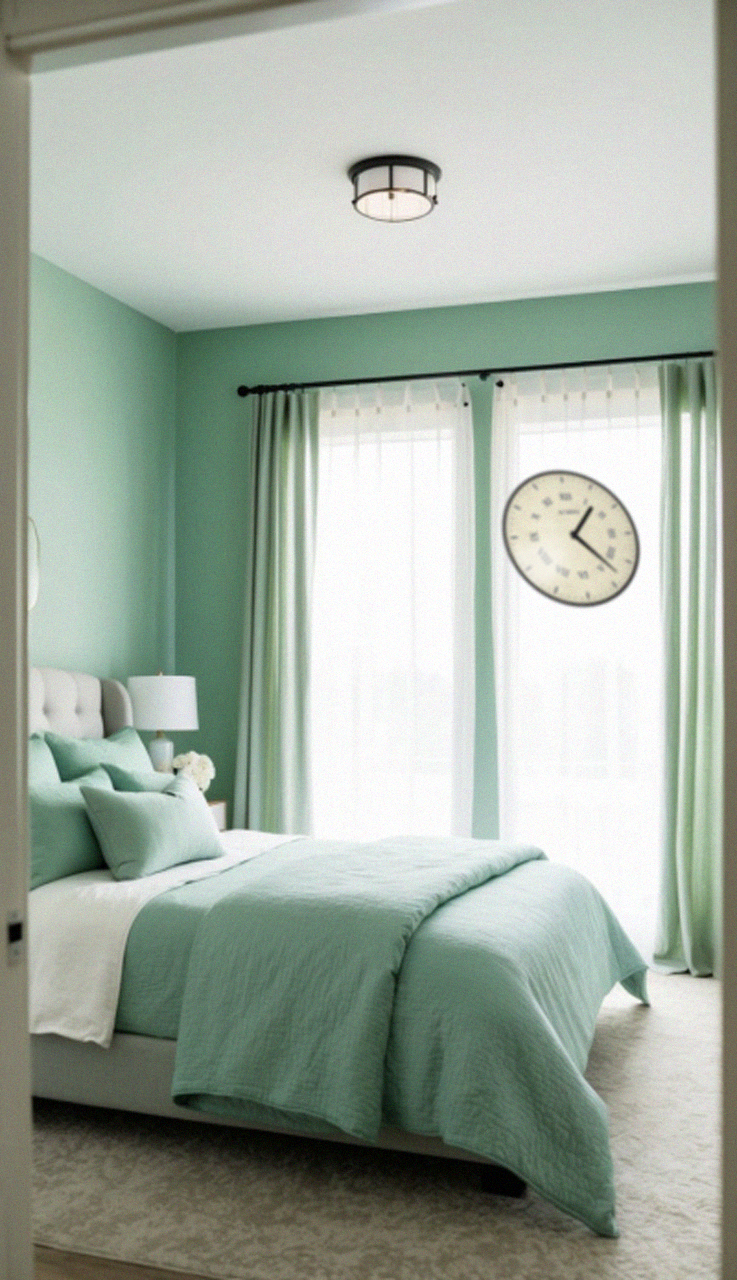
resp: 1,23
